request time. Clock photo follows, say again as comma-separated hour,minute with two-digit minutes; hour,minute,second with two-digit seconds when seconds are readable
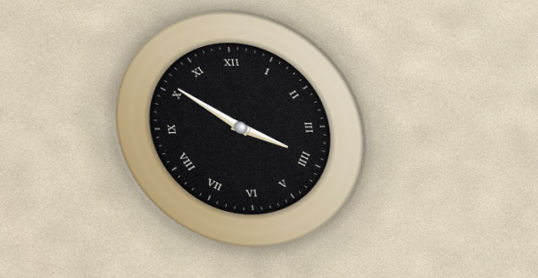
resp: 3,51
